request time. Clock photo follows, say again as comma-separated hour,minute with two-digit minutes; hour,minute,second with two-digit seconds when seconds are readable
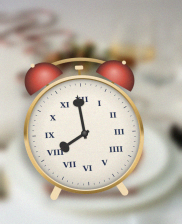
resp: 7,59
